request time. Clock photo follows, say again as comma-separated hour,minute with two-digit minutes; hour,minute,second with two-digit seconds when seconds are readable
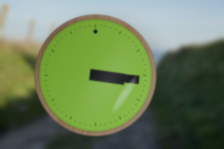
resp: 3,16
